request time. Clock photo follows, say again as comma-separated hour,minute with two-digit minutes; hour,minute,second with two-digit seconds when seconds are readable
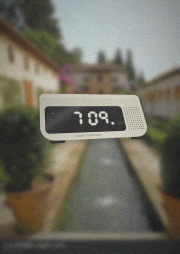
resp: 7,09
